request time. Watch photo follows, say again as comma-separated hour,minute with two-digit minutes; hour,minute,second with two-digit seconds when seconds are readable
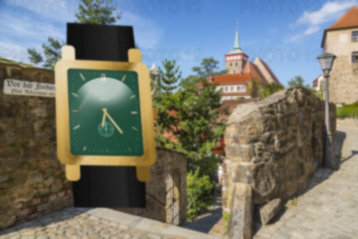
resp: 6,24
